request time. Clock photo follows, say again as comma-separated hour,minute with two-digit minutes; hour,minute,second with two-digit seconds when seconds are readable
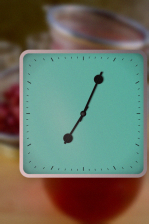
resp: 7,04
